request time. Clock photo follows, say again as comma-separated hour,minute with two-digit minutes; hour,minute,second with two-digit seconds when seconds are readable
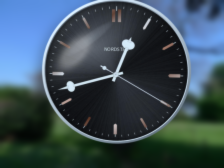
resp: 12,42,20
